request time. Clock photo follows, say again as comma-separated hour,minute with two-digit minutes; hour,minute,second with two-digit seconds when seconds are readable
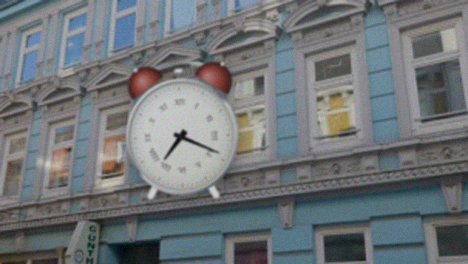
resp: 7,19
